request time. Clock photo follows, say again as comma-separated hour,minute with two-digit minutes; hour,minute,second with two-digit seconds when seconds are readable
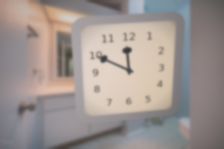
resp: 11,50
